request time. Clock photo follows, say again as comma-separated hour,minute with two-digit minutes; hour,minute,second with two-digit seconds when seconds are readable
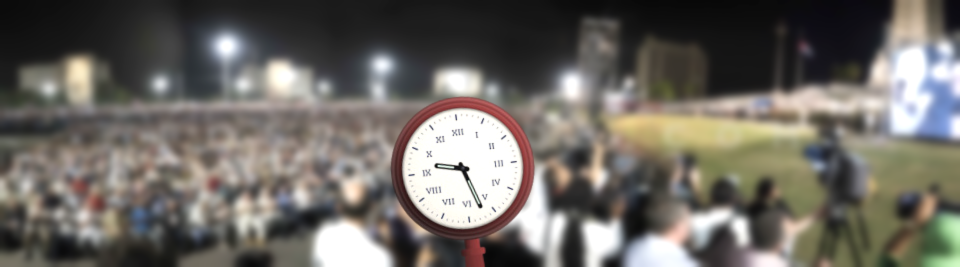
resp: 9,27
